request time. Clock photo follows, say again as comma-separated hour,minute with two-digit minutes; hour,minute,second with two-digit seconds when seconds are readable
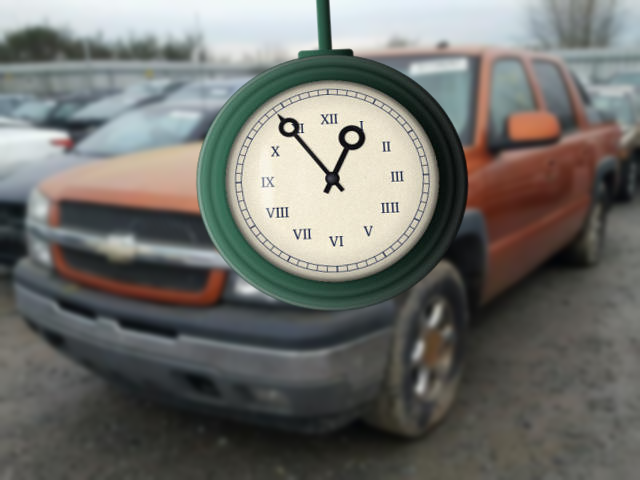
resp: 12,54
